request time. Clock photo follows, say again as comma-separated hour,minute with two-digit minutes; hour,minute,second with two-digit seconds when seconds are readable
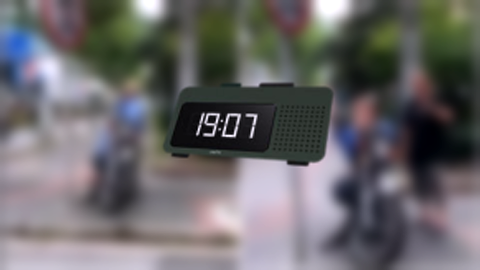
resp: 19,07
